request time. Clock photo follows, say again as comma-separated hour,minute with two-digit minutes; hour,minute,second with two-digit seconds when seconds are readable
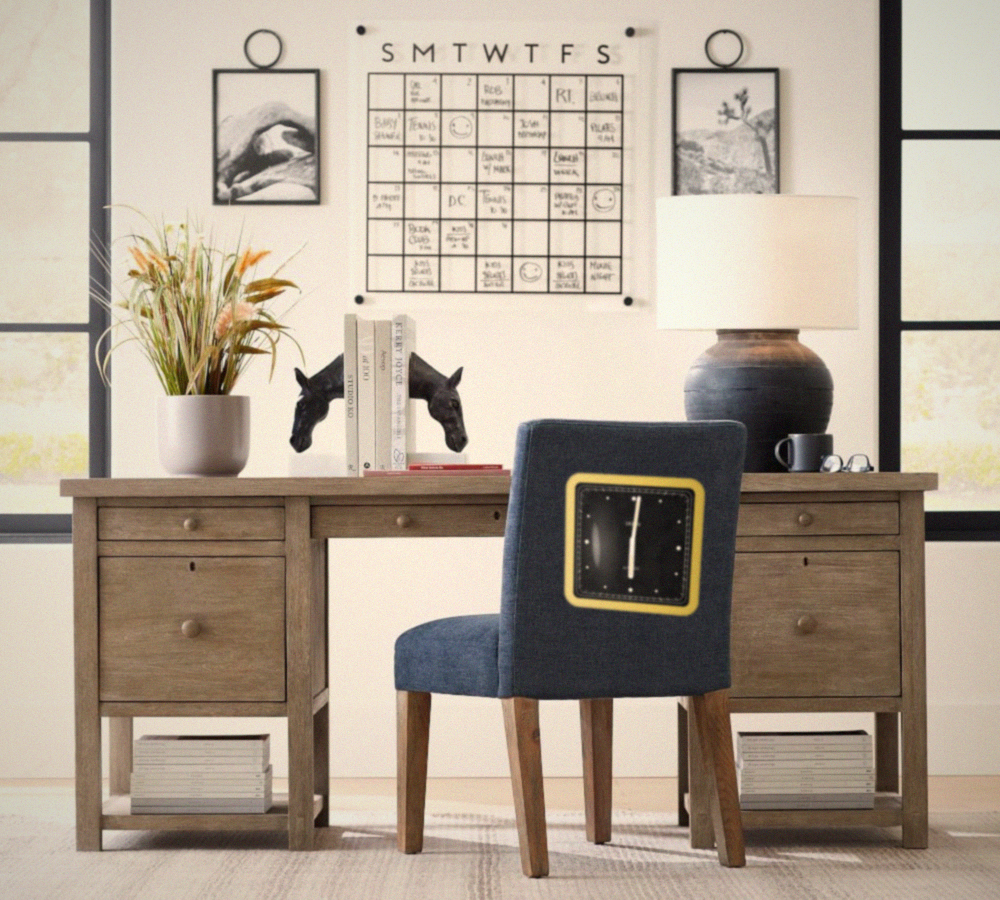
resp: 6,01
